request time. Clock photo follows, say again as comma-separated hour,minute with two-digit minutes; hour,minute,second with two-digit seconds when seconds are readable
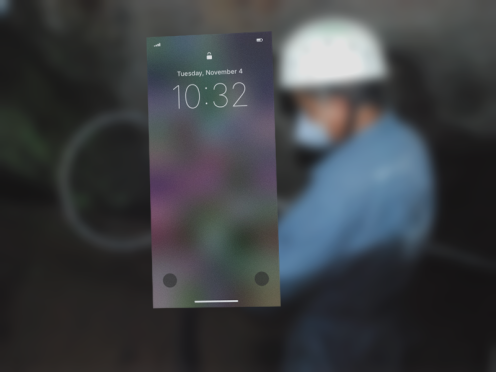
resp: 10,32
